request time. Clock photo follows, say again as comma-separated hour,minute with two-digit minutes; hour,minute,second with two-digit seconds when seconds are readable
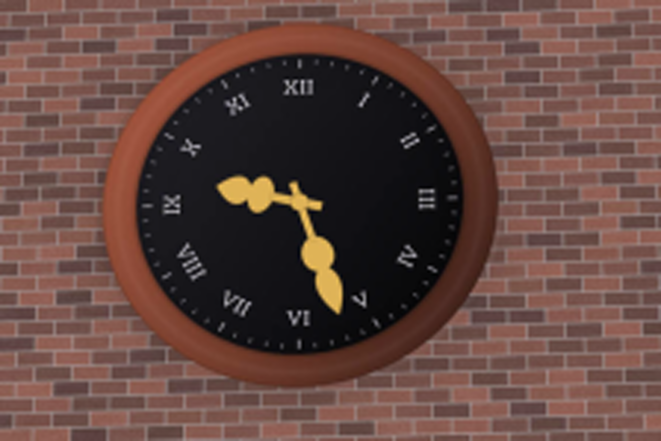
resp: 9,27
